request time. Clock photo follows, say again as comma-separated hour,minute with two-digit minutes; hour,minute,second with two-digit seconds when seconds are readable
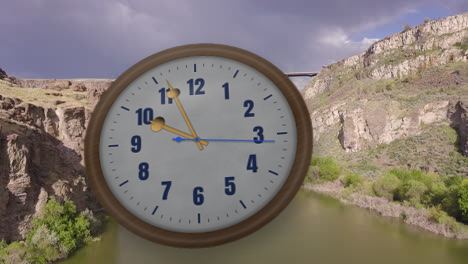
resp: 9,56,16
